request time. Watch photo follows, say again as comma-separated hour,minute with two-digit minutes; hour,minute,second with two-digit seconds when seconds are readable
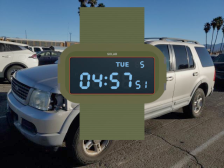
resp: 4,57,51
